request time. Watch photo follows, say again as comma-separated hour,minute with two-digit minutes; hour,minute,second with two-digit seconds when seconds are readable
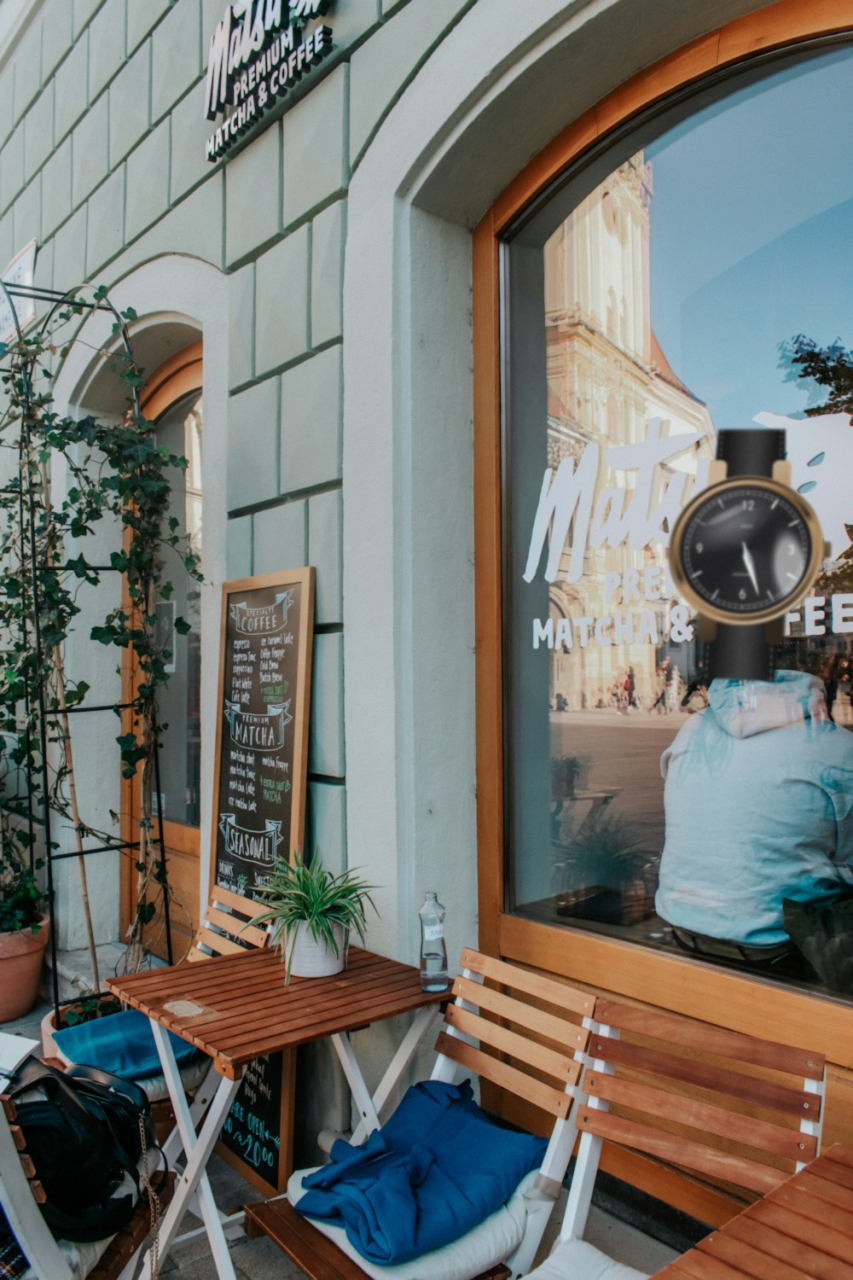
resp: 5,27
